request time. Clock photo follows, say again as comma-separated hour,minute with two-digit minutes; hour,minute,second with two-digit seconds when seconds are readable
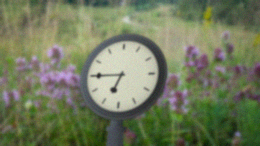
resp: 6,45
